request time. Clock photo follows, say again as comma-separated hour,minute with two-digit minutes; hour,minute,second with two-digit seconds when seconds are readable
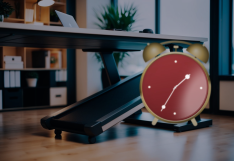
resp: 1,35
